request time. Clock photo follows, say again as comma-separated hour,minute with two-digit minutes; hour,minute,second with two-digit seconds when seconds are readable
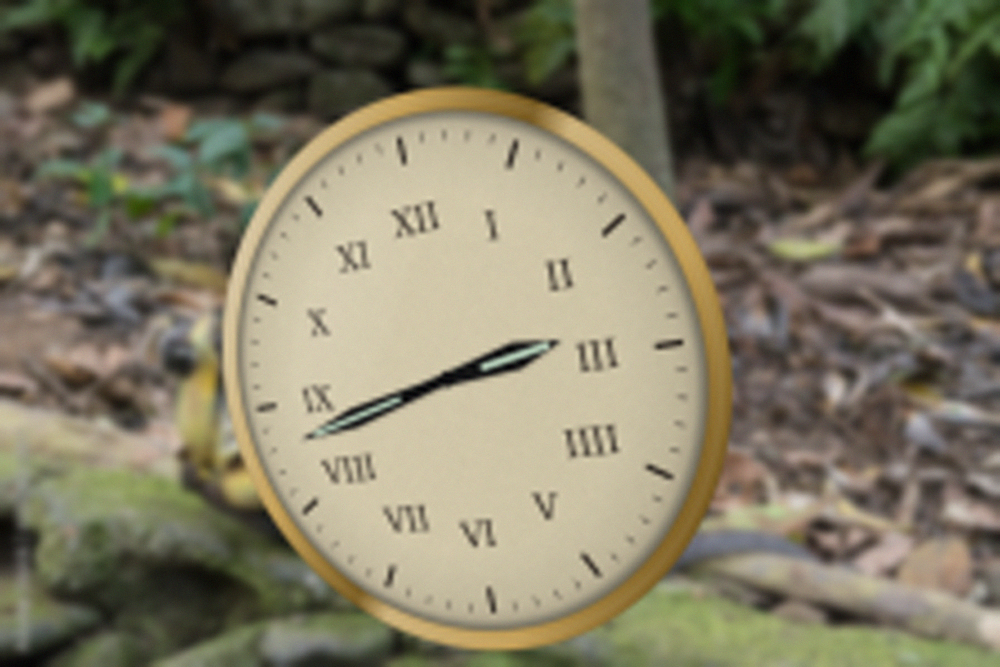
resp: 2,43
